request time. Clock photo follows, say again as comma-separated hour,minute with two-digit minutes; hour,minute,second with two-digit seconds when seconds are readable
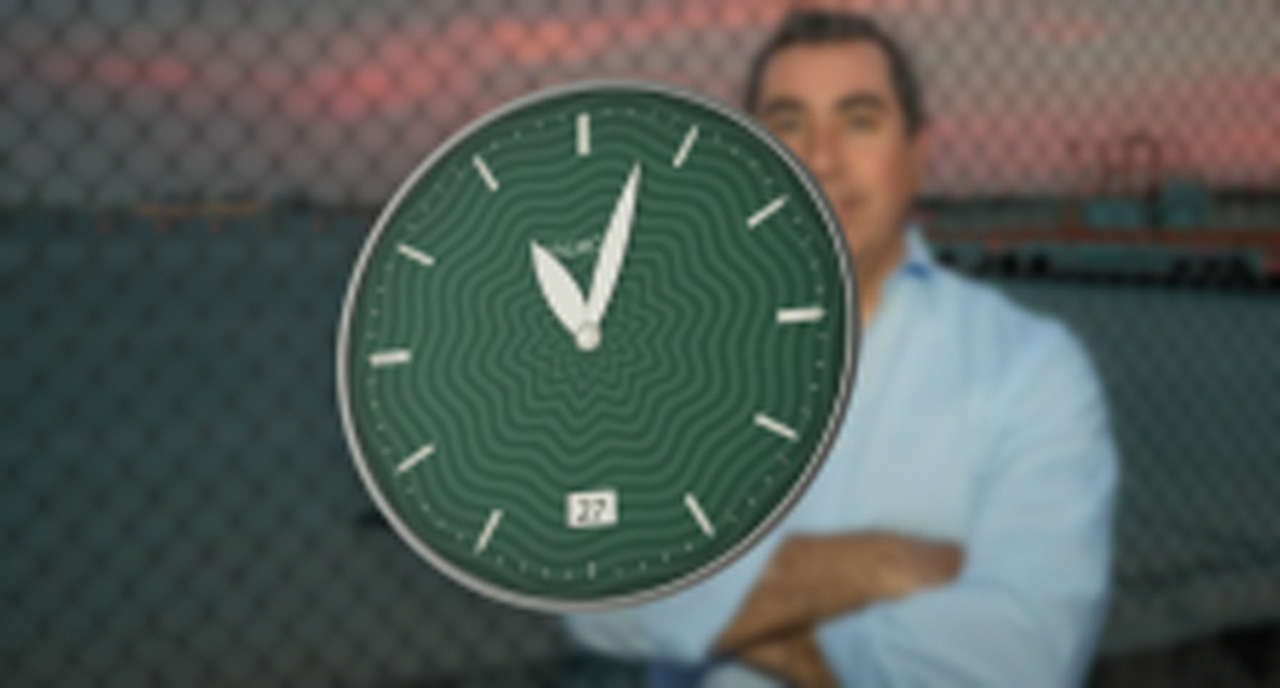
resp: 11,03
